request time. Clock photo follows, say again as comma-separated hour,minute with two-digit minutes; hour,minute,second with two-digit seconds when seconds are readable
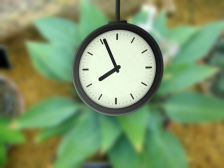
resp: 7,56
